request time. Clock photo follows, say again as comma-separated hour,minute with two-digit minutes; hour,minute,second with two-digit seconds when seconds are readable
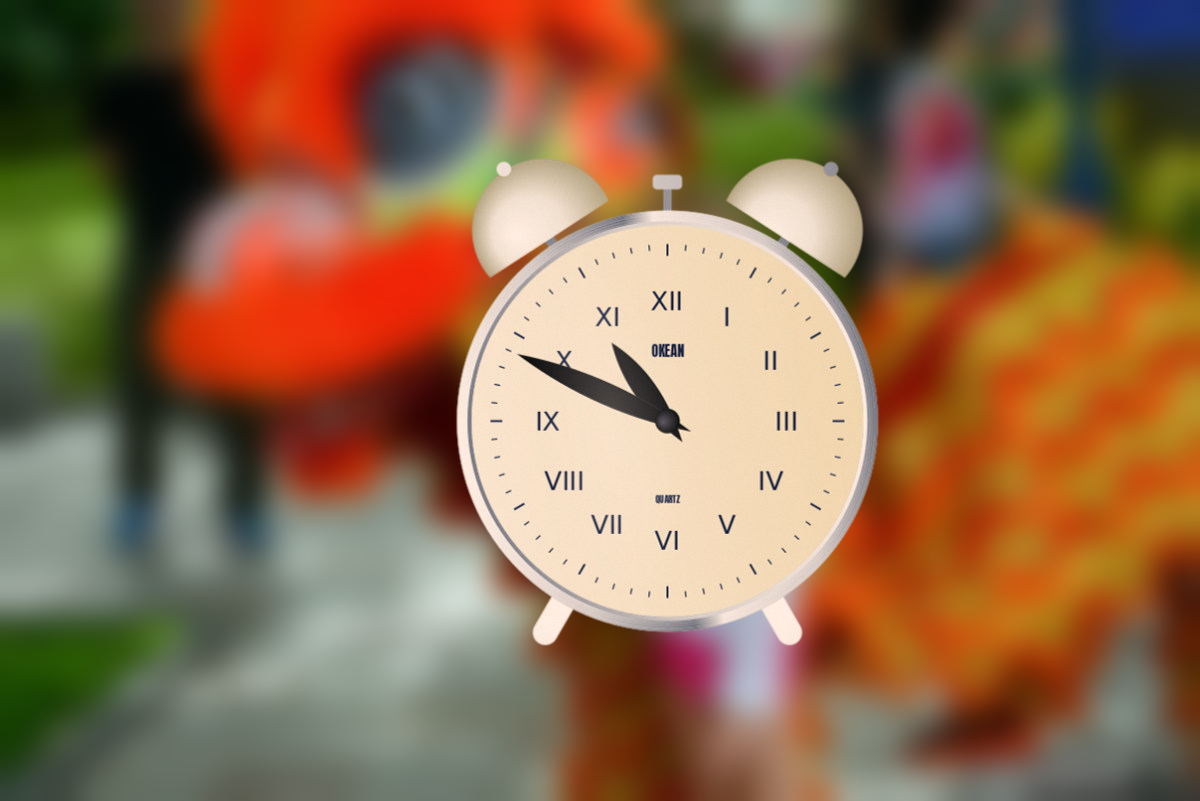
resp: 10,49
